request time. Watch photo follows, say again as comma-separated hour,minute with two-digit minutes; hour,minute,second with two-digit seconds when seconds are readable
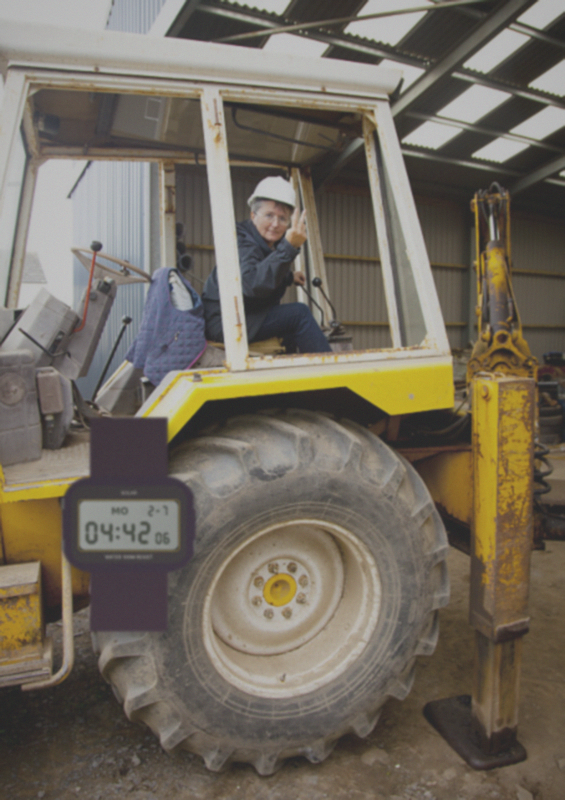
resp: 4,42
